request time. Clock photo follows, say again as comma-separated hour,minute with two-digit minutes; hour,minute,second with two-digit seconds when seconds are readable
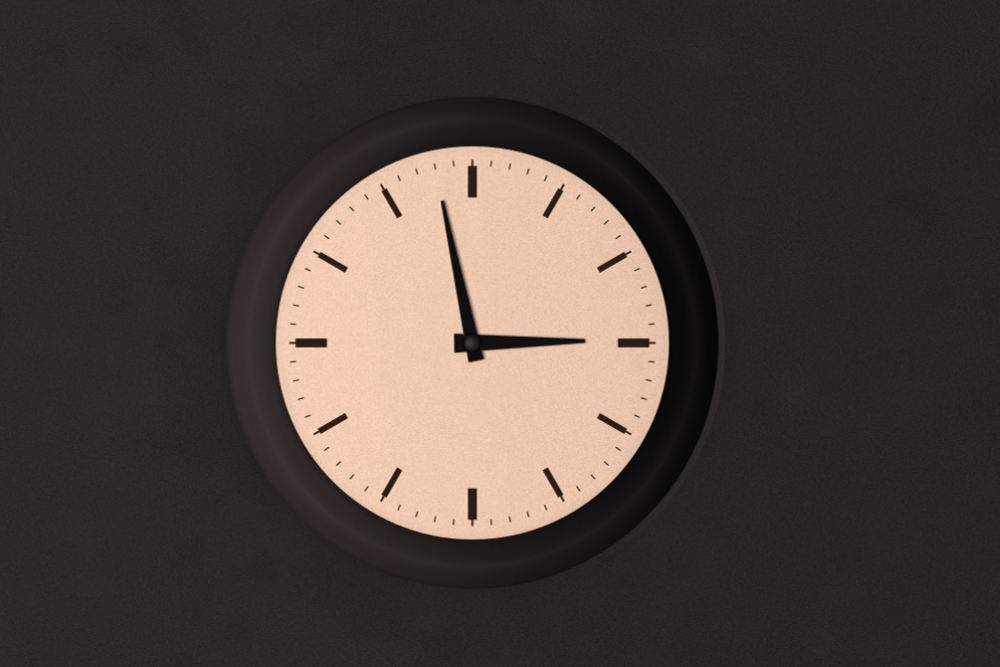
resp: 2,58
